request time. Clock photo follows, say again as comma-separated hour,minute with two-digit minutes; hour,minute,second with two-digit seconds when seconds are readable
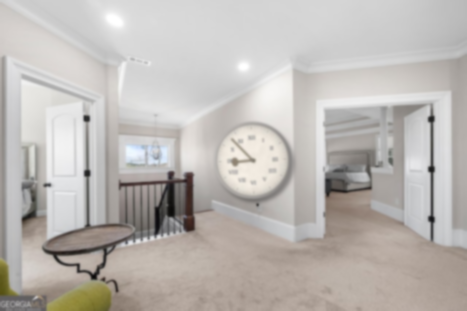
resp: 8,53
